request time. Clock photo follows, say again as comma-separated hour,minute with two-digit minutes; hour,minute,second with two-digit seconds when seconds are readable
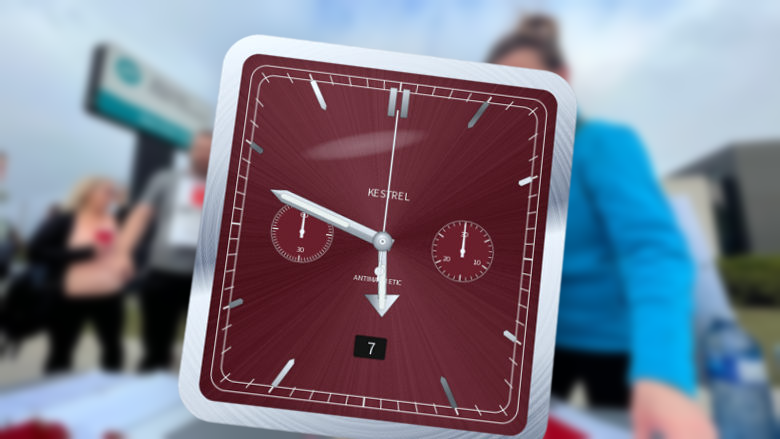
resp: 5,48
